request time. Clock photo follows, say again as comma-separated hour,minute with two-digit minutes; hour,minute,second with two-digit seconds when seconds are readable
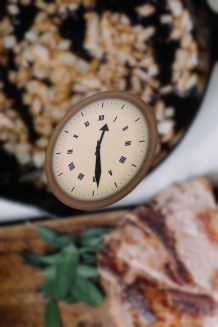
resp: 12,29
